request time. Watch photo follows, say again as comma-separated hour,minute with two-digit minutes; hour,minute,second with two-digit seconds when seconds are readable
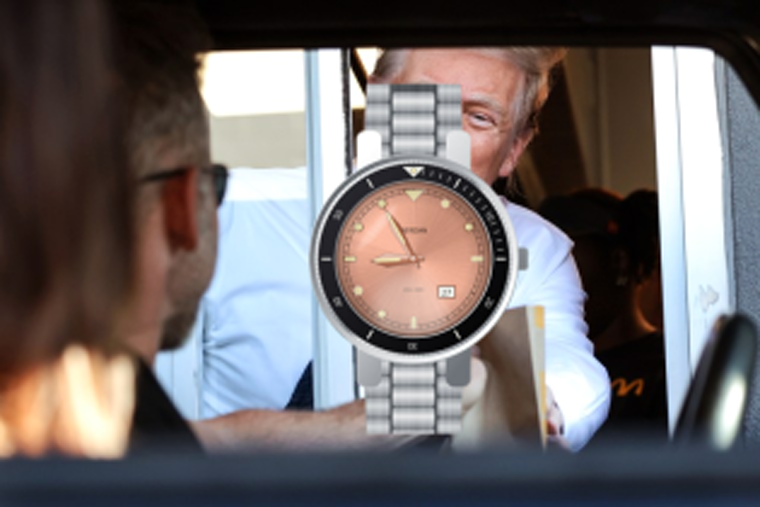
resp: 8,55
